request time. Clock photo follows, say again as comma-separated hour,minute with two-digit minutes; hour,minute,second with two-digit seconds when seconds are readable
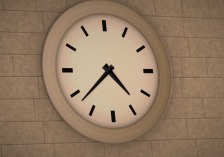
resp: 4,38
